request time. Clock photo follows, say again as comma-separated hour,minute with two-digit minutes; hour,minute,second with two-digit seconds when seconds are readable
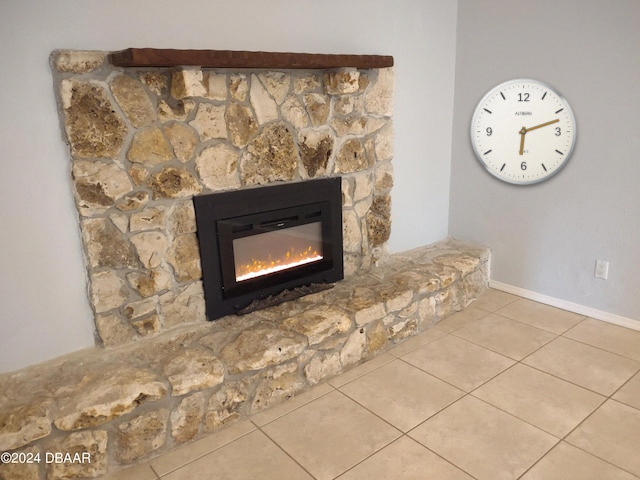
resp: 6,12
